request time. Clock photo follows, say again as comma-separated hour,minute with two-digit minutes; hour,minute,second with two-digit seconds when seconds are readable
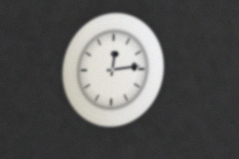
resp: 12,14
